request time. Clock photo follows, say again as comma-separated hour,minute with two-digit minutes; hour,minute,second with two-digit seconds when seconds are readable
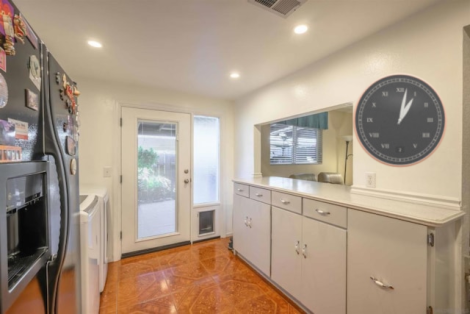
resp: 1,02
